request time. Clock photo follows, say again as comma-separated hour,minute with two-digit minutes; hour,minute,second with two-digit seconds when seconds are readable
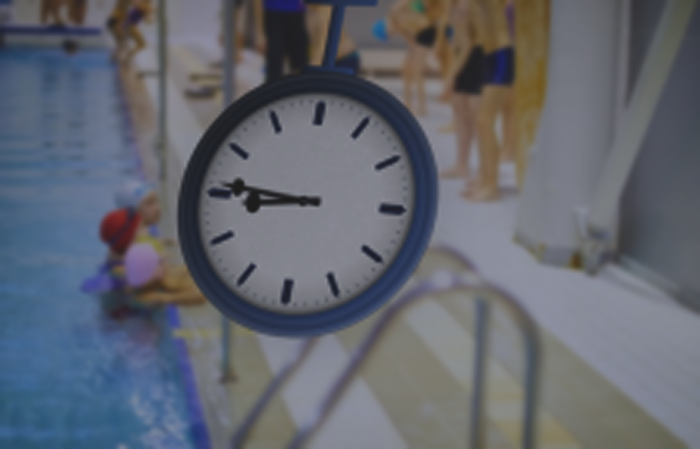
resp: 8,46
